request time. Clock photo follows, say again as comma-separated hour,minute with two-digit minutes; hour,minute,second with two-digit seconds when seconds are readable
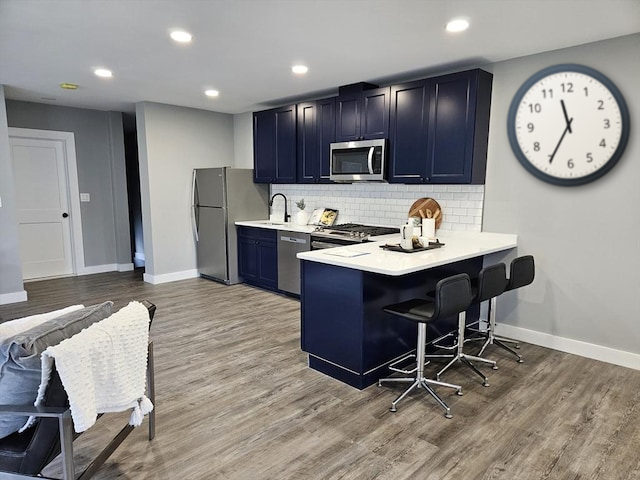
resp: 11,35
